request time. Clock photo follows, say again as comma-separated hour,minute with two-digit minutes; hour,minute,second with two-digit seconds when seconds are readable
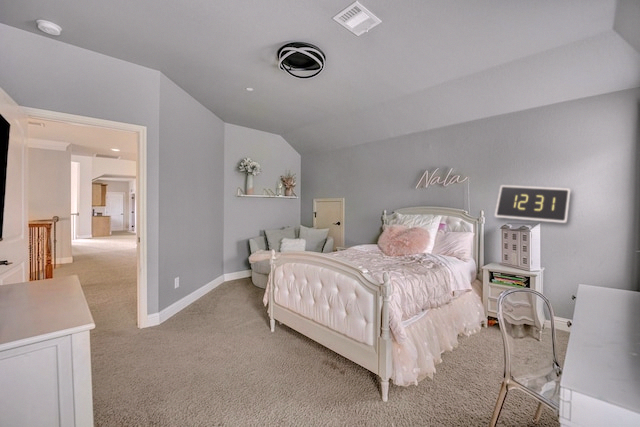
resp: 12,31
